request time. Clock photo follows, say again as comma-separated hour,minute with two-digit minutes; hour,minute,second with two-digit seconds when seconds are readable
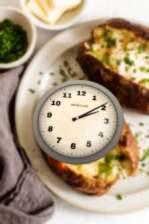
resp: 2,09
